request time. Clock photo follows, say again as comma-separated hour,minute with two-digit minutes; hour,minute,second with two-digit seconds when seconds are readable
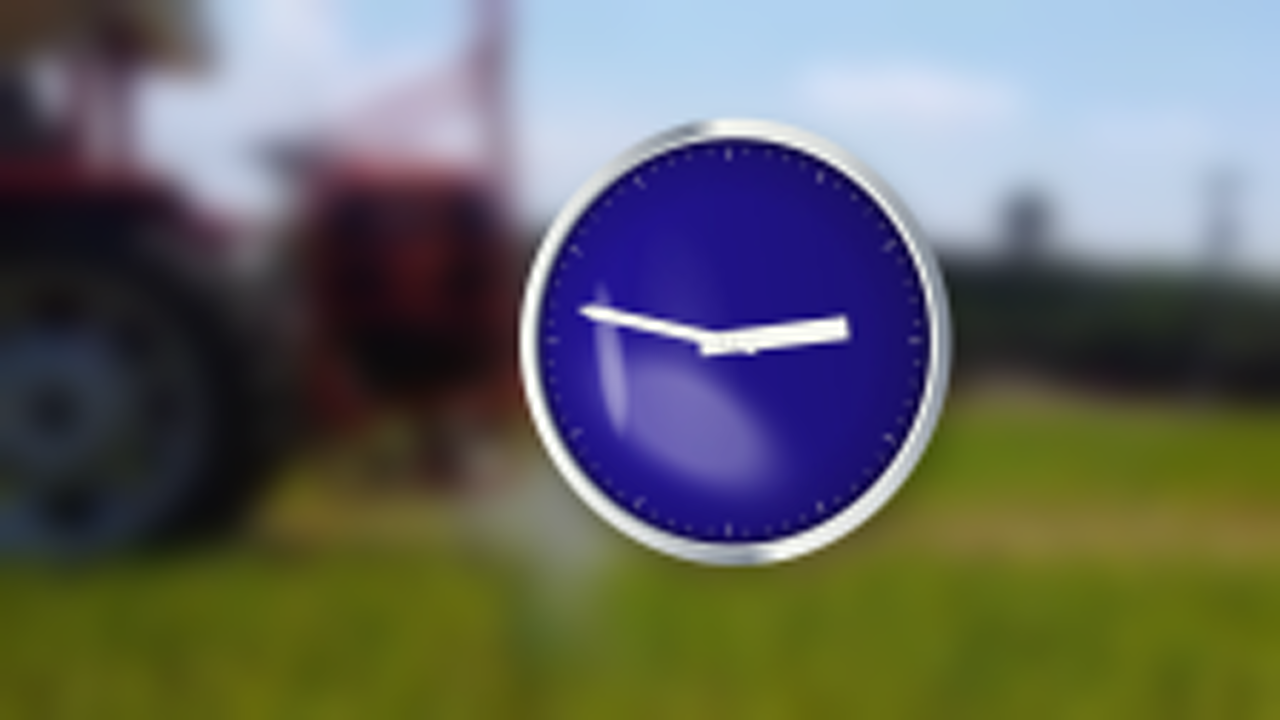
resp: 2,47
